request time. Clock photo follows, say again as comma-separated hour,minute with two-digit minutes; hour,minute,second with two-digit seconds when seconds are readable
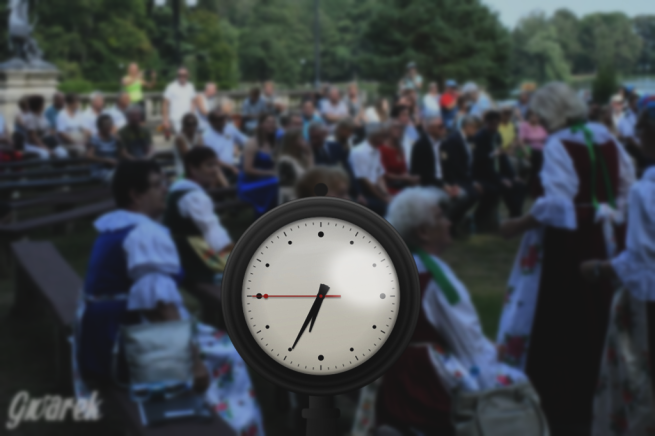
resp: 6,34,45
